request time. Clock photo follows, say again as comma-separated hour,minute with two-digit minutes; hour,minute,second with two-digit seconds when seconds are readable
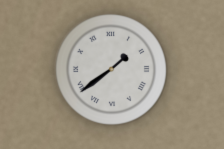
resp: 1,39
